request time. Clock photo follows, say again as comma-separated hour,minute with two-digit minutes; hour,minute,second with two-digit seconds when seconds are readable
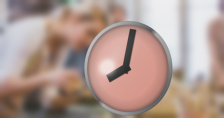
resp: 8,02
